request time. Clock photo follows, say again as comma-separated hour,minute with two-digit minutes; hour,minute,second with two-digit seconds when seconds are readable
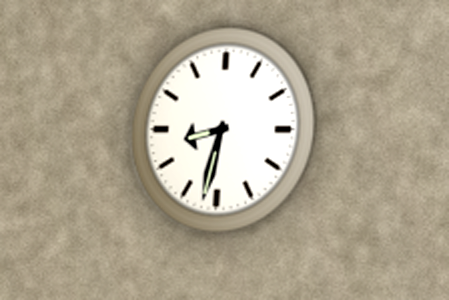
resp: 8,32
